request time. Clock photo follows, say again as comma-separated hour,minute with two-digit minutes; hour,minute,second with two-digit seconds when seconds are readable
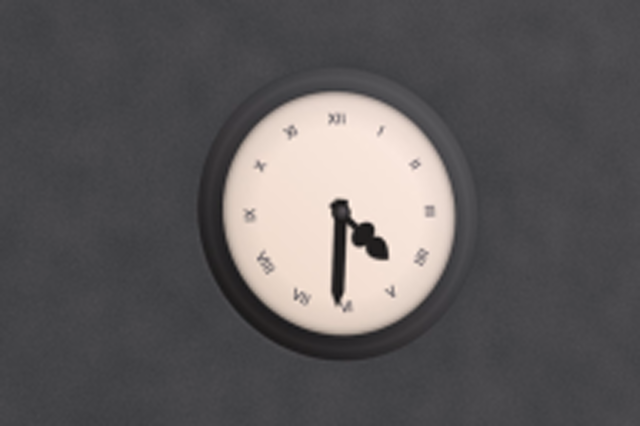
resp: 4,31
